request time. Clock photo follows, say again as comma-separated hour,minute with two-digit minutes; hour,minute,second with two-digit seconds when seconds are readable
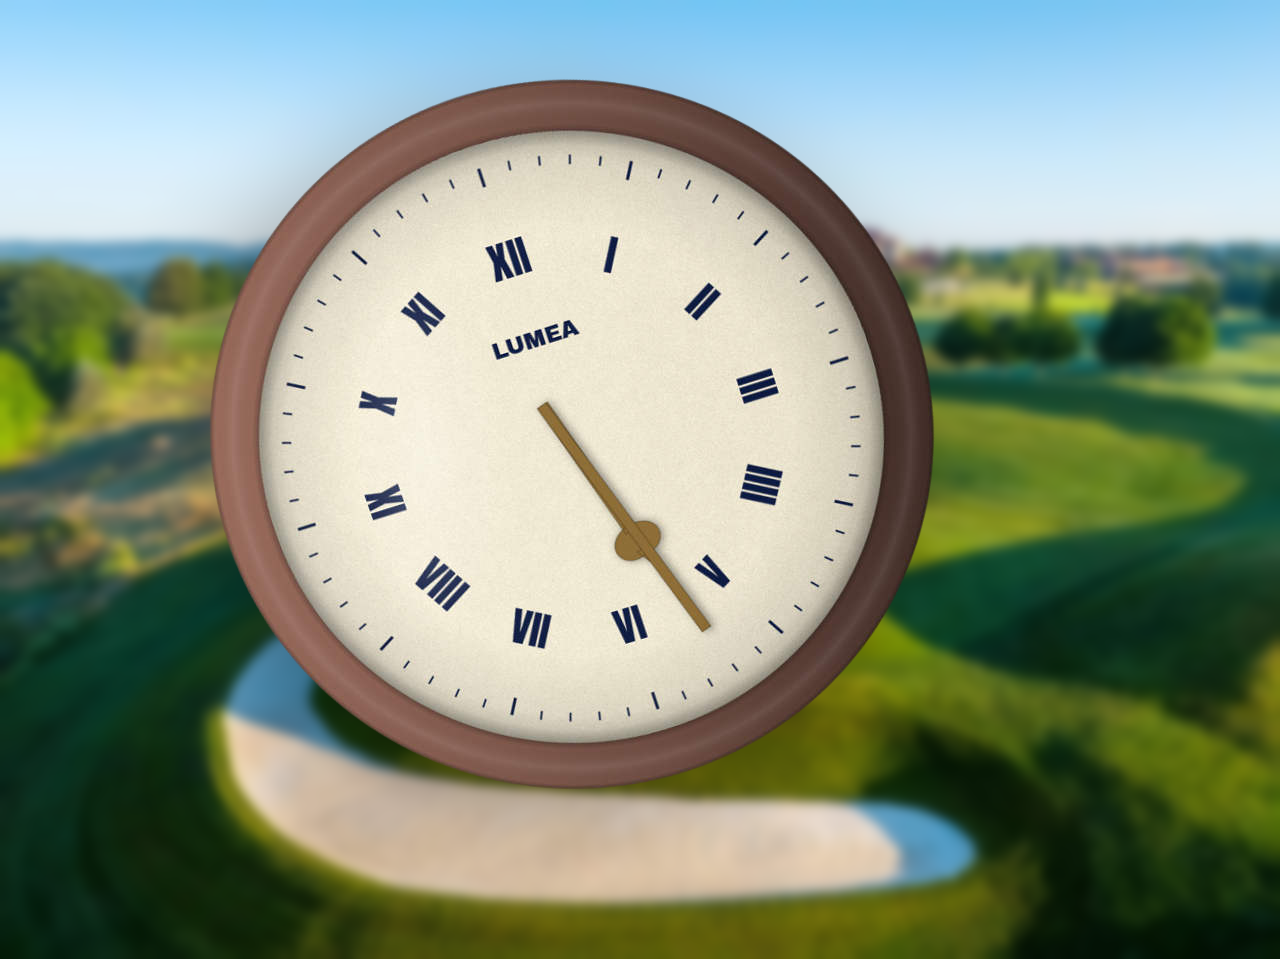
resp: 5,27
